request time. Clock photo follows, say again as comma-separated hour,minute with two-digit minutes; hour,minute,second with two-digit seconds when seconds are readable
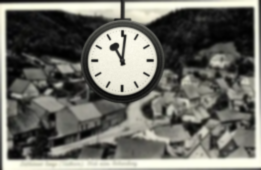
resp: 11,01
